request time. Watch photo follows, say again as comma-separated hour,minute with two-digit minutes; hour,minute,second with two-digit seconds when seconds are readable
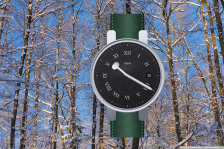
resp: 10,20
